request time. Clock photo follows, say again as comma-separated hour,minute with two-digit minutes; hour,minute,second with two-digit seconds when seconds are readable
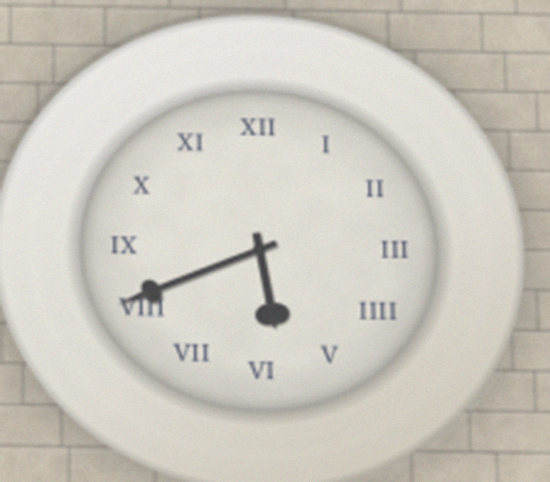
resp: 5,41
